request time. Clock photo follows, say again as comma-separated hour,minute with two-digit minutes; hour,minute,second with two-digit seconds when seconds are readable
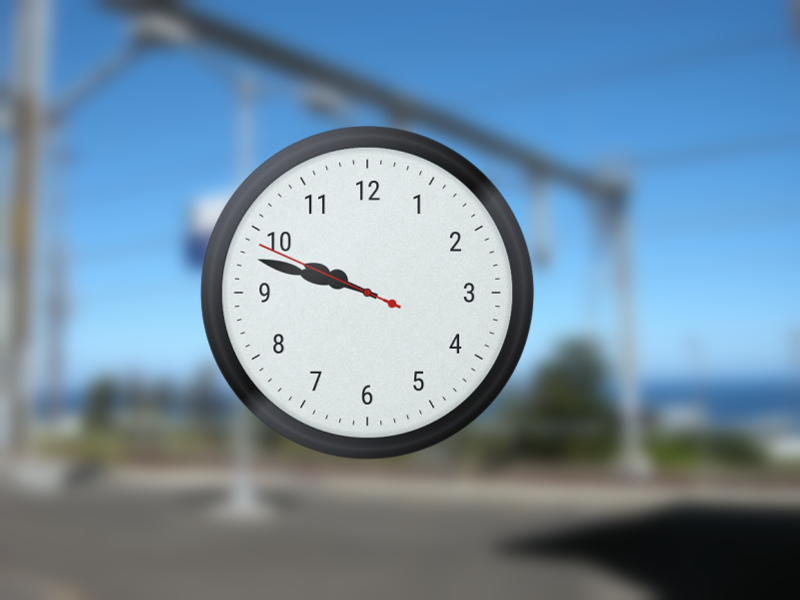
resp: 9,47,49
